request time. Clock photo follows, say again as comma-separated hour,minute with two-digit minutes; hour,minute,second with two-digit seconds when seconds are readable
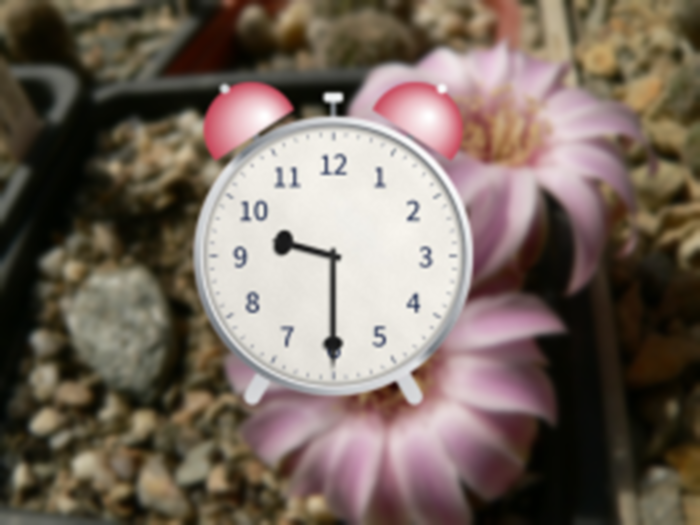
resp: 9,30
